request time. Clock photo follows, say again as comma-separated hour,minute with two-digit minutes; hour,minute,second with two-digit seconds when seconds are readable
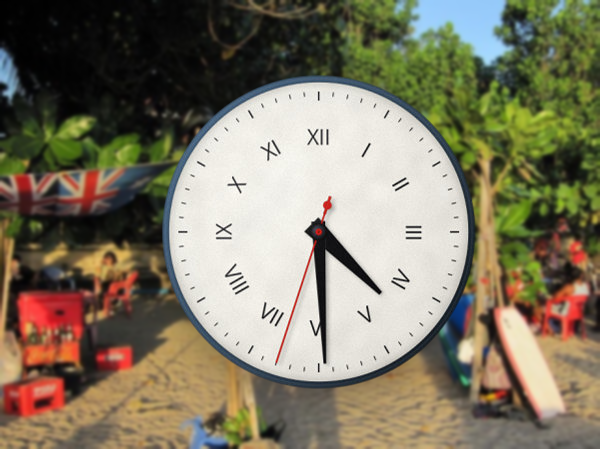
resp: 4,29,33
